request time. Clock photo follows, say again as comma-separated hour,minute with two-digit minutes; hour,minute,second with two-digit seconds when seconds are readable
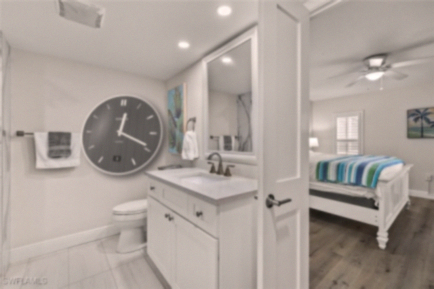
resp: 12,19
